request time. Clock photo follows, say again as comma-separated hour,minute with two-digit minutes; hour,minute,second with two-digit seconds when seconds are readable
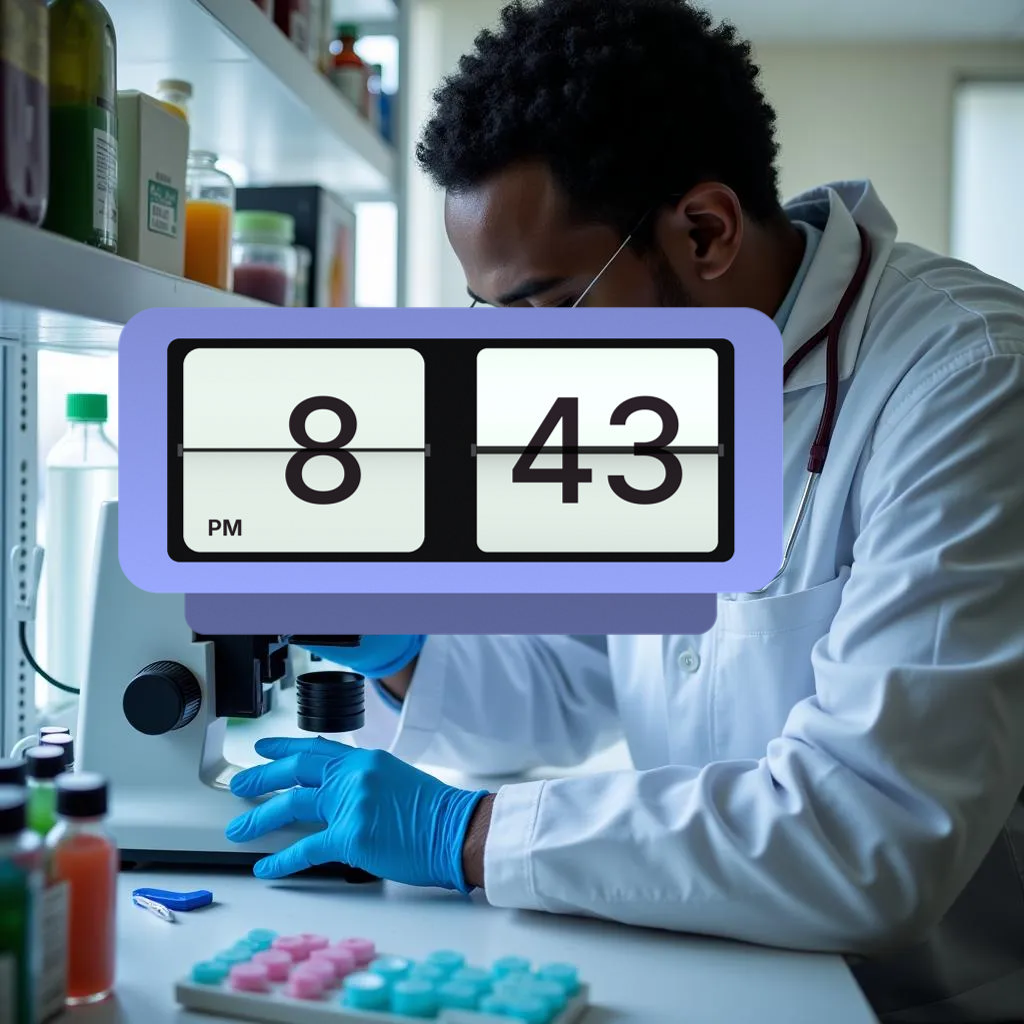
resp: 8,43
